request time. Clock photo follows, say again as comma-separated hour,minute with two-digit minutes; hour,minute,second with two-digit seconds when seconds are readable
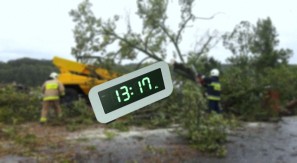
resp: 13,17
